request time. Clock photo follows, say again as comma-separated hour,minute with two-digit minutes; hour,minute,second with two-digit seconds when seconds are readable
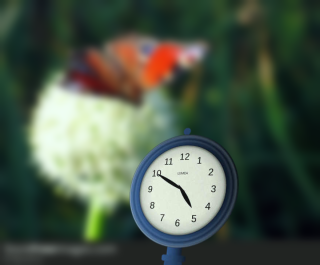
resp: 4,50
